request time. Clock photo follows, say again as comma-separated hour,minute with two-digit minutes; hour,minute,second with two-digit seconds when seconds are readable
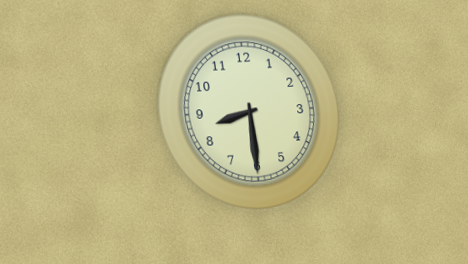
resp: 8,30
